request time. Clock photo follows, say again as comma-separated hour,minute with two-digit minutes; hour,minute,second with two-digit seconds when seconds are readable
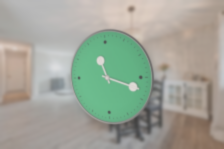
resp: 11,18
